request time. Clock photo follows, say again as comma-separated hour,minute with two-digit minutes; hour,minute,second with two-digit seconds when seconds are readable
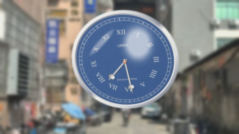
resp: 7,29
